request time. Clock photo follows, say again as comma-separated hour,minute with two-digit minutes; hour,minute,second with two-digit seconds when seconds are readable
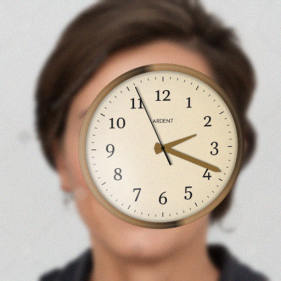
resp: 2,18,56
